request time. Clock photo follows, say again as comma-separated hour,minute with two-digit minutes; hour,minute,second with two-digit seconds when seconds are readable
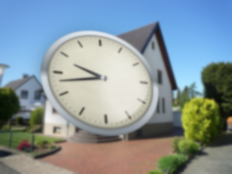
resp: 9,43
